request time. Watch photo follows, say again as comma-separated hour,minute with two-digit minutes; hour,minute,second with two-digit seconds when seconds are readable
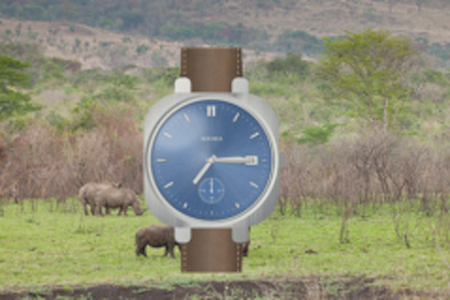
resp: 7,15
